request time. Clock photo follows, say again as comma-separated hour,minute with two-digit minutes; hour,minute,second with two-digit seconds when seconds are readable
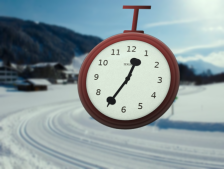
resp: 12,35
